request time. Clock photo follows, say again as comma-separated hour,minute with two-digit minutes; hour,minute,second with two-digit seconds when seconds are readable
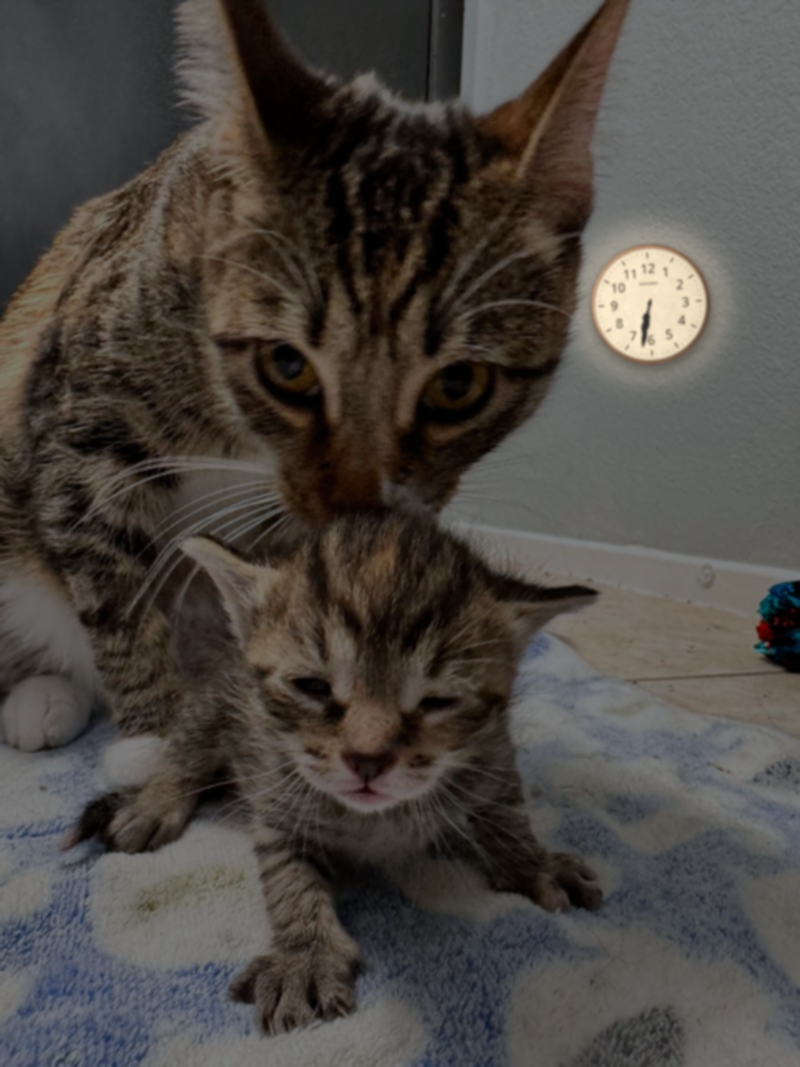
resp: 6,32
